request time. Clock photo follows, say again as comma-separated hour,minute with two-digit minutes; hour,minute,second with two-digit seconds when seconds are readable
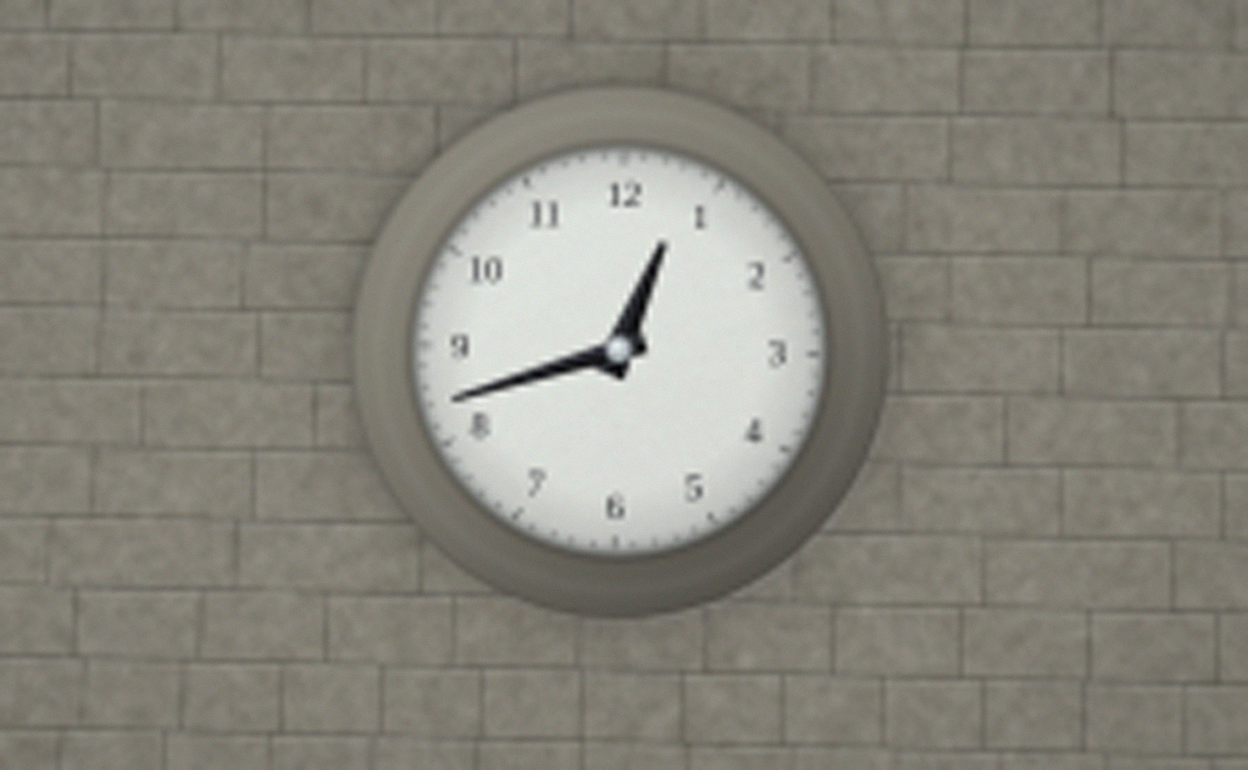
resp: 12,42
